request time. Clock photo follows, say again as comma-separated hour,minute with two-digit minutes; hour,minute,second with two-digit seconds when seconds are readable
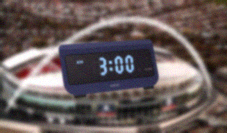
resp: 3,00
